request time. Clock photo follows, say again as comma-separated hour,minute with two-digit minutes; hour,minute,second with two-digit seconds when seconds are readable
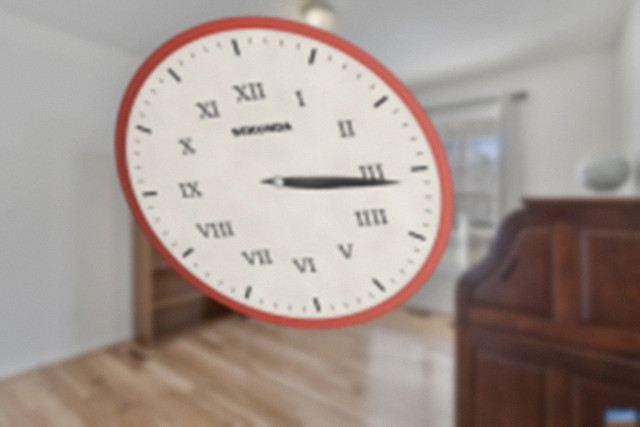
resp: 3,16
